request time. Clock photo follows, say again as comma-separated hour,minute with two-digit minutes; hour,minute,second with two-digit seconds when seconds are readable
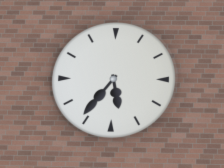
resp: 5,36
